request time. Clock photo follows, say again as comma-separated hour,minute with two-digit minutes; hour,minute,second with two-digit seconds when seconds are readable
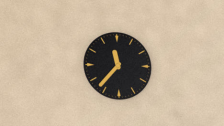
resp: 11,37
